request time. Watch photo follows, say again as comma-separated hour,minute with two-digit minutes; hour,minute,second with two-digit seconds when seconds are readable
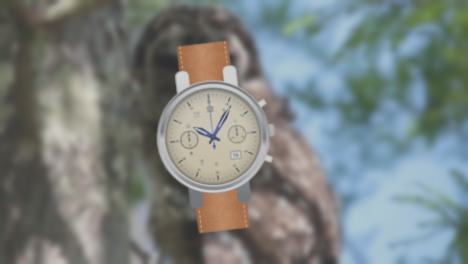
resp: 10,06
